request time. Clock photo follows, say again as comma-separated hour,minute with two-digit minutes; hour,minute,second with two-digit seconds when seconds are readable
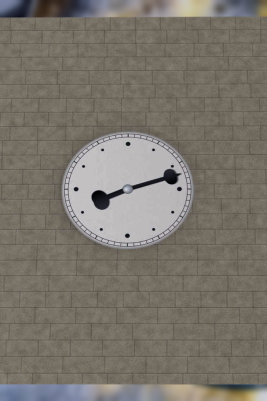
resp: 8,12
